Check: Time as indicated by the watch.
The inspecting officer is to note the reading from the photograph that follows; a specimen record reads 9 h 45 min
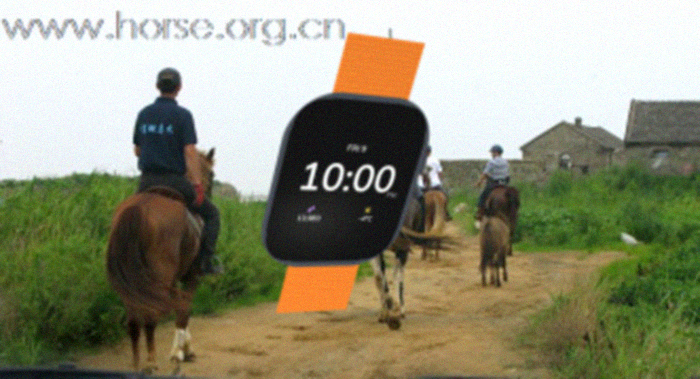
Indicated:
10 h 00 min
